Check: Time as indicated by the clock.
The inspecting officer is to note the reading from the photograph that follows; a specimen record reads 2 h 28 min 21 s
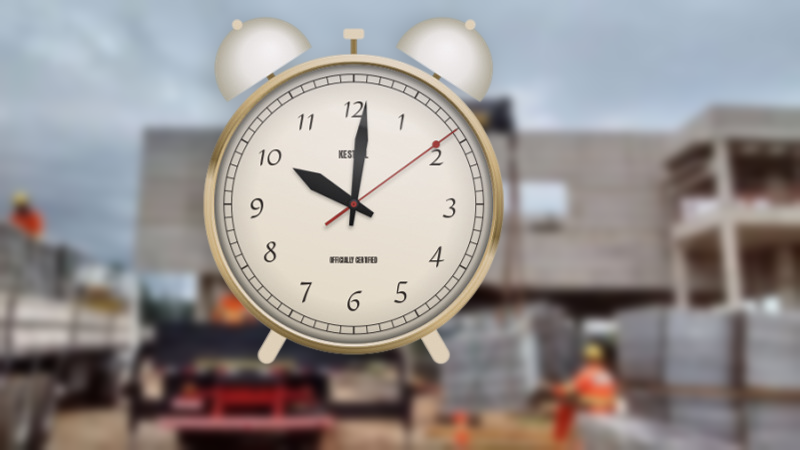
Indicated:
10 h 01 min 09 s
